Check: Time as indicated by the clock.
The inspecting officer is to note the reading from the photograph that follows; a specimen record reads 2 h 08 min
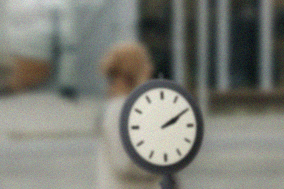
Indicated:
2 h 10 min
